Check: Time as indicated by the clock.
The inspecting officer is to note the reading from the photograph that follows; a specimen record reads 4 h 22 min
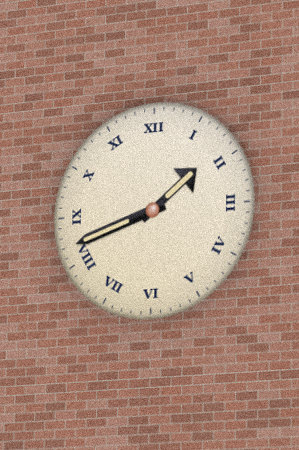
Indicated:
1 h 42 min
